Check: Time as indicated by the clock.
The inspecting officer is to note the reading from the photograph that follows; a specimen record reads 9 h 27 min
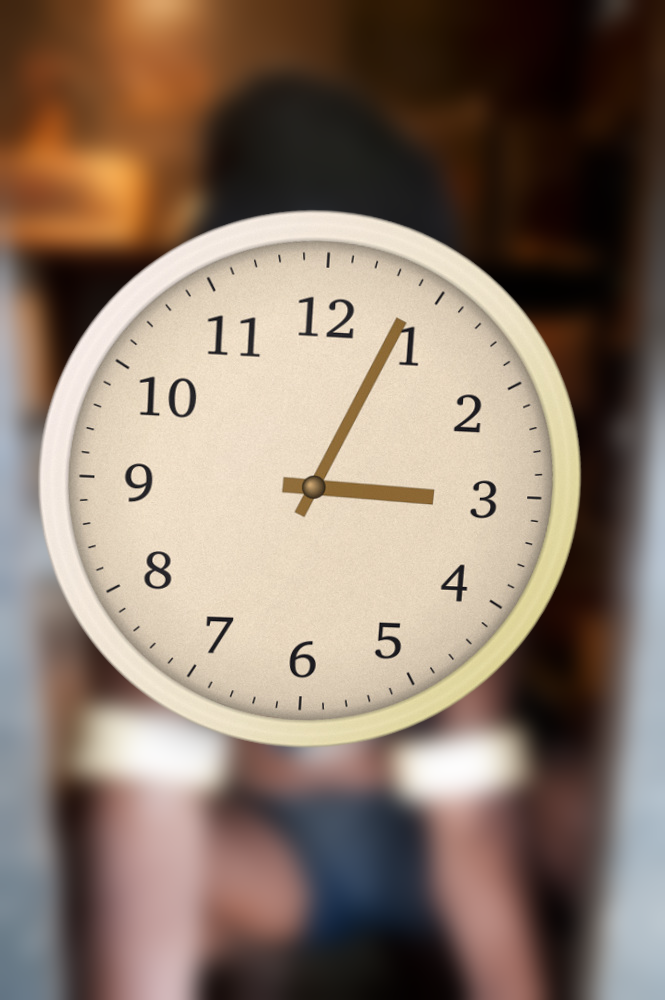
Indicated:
3 h 04 min
